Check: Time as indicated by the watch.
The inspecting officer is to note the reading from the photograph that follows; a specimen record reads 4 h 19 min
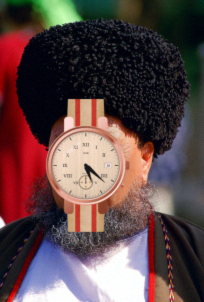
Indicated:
5 h 22 min
